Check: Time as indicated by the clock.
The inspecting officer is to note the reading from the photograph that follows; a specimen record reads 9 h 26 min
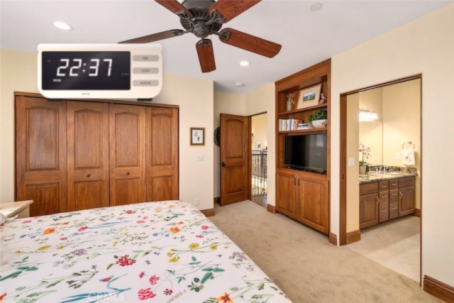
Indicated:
22 h 37 min
